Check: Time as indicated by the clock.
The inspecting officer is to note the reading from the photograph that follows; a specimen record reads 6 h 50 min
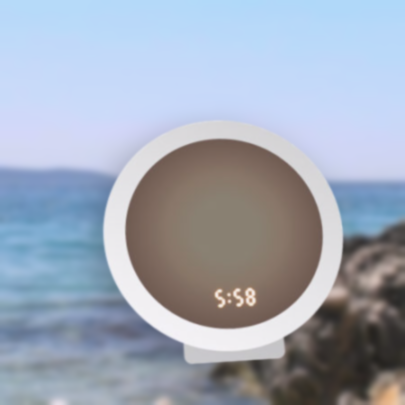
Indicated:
5 h 58 min
